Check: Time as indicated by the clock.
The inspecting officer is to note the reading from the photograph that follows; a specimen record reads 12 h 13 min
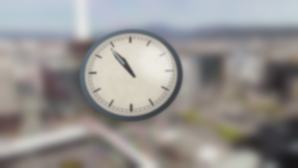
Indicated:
10 h 54 min
